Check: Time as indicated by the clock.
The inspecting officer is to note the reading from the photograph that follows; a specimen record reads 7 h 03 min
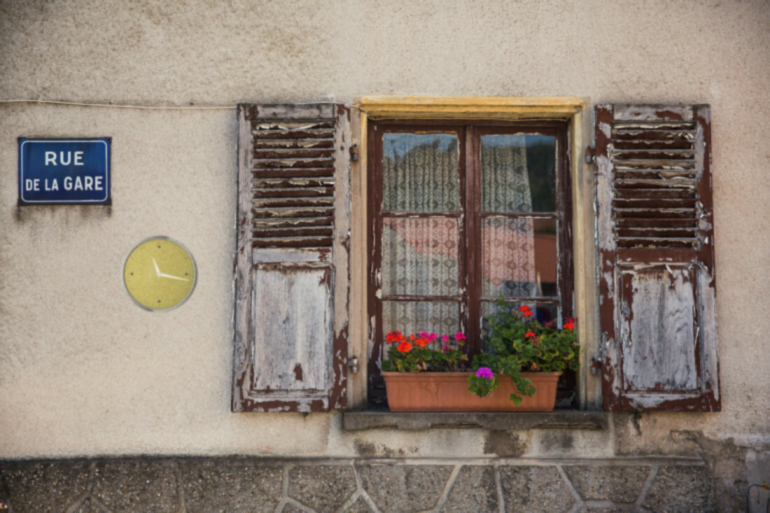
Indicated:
11 h 17 min
